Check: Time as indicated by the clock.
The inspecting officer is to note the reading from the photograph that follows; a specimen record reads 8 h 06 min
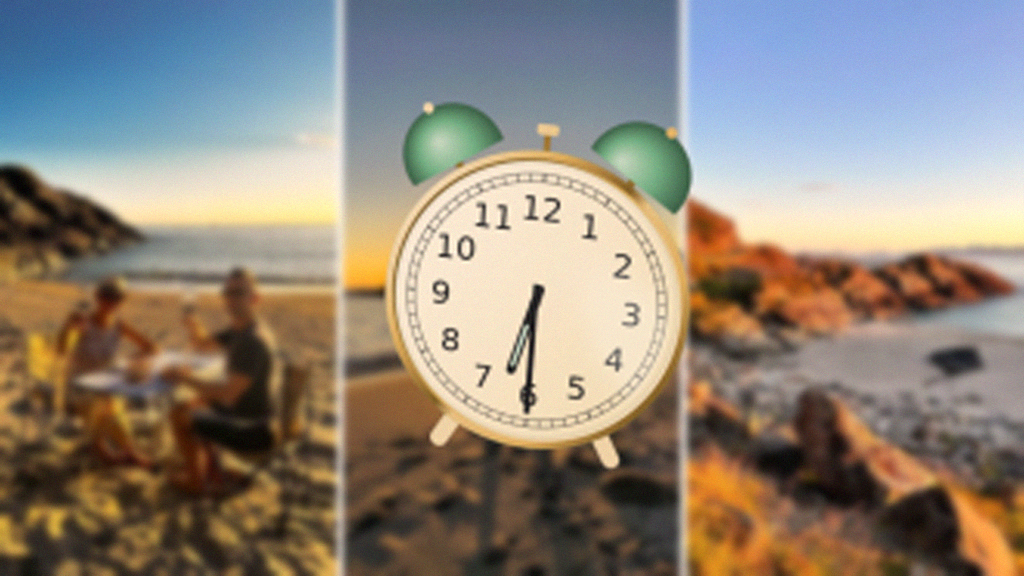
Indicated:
6 h 30 min
